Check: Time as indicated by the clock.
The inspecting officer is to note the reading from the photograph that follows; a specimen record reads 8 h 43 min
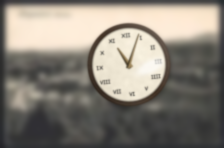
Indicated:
11 h 04 min
